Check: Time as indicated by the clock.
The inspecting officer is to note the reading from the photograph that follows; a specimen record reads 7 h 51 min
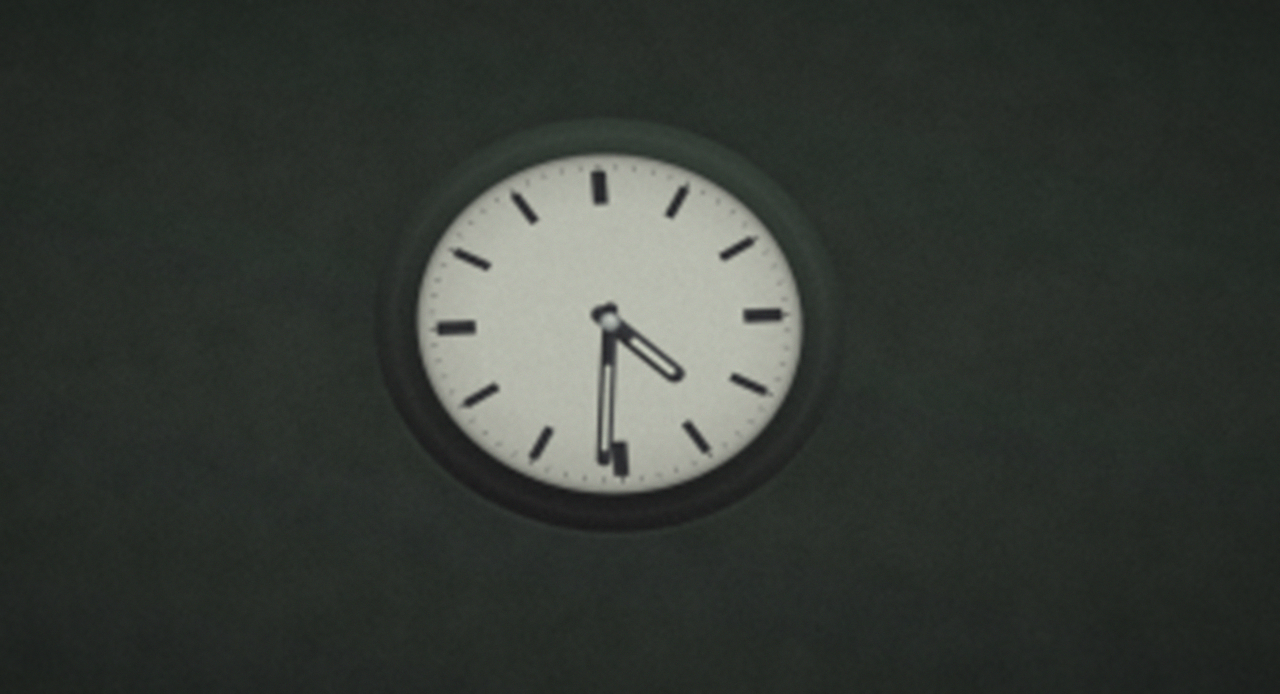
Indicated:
4 h 31 min
